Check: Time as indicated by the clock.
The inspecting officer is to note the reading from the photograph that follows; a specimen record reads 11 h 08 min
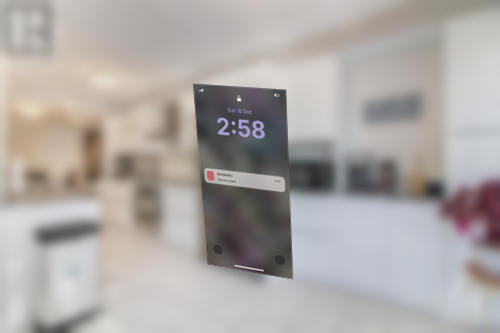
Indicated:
2 h 58 min
